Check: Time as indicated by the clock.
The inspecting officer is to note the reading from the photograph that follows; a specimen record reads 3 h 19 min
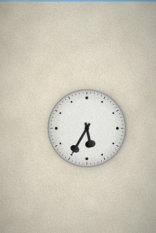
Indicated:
5 h 35 min
